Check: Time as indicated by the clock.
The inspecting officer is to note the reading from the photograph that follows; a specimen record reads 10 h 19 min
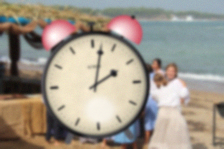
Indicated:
2 h 02 min
